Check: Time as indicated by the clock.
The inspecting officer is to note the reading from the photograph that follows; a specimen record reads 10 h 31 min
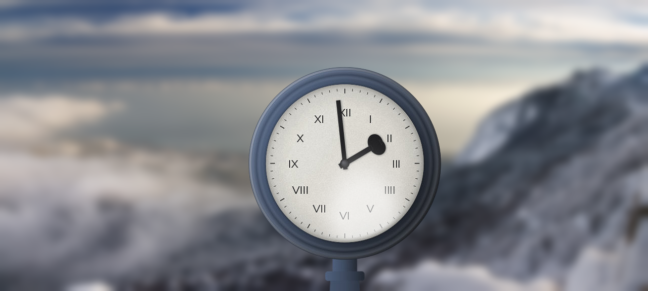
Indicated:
1 h 59 min
